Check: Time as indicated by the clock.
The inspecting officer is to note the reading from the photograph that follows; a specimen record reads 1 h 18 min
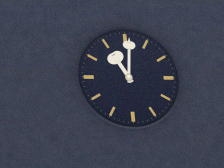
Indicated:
11 h 01 min
